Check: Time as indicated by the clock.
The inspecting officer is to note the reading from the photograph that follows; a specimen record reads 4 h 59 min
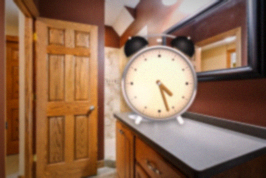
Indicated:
4 h 27 min
